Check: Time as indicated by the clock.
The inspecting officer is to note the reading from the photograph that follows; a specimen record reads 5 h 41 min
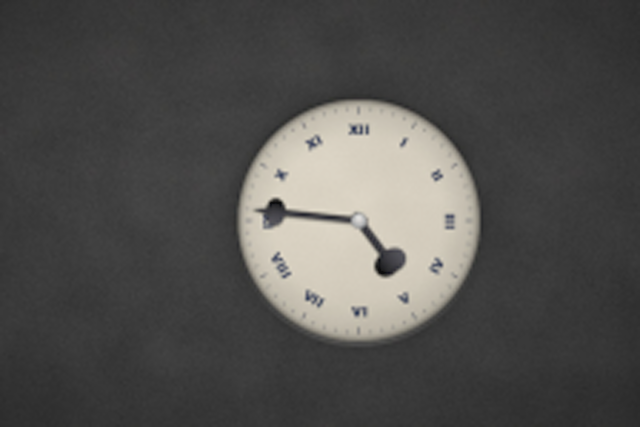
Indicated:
4 h 46 min
